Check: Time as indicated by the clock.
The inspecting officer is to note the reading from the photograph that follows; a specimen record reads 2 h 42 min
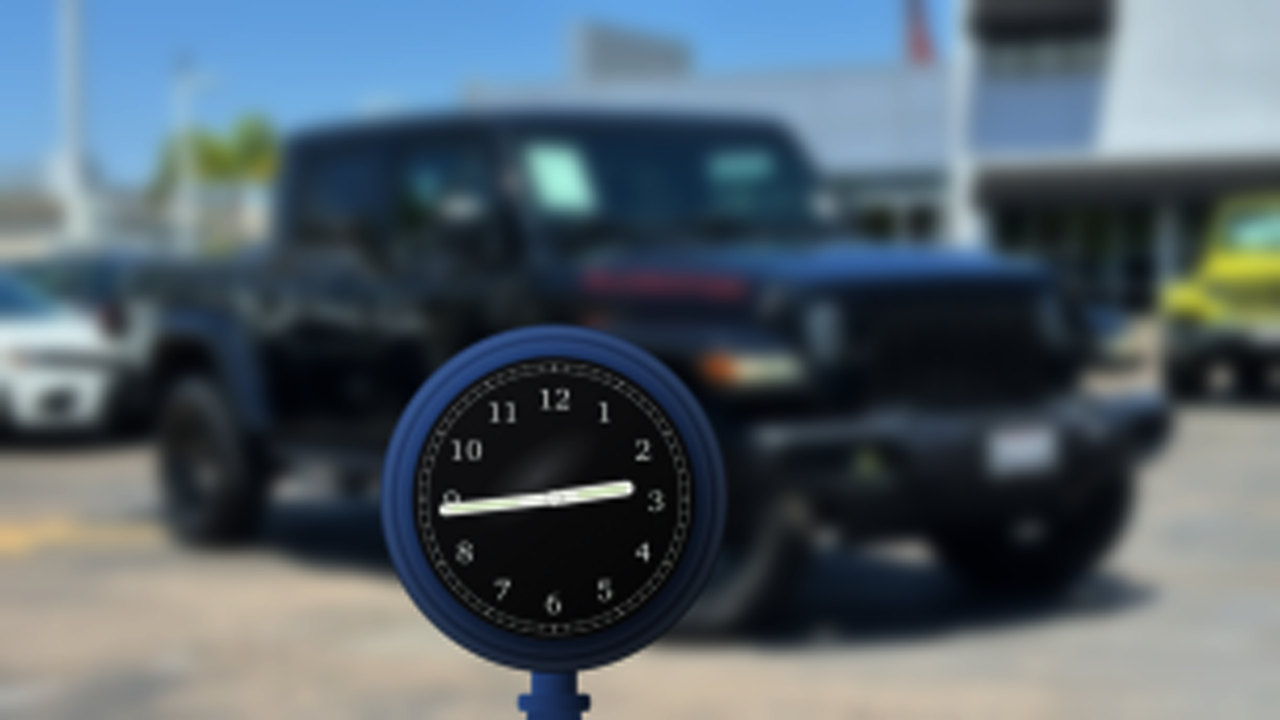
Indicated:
2 h 44 min
